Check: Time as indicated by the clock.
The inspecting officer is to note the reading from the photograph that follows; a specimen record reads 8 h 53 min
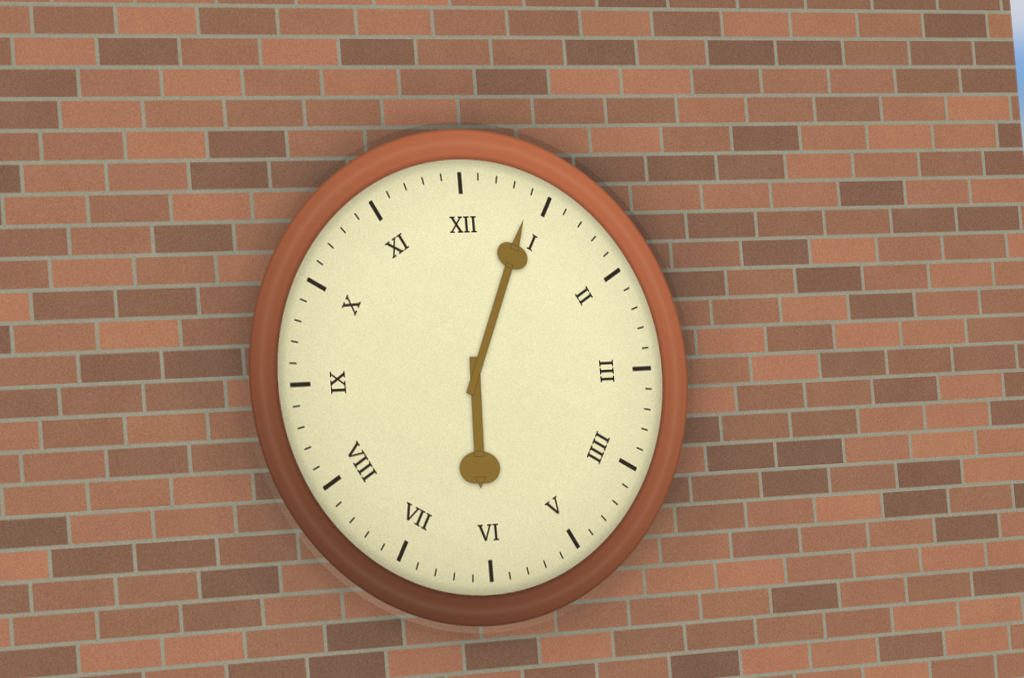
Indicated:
6 h 04 min
